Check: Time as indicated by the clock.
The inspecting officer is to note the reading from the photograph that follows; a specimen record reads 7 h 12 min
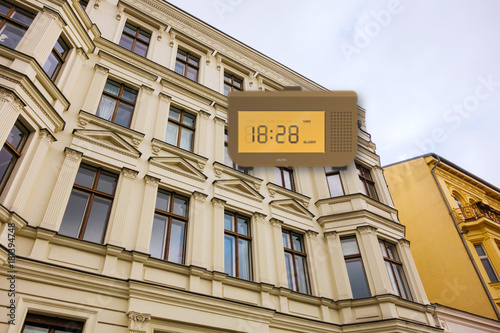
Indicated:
18 h 28 min
